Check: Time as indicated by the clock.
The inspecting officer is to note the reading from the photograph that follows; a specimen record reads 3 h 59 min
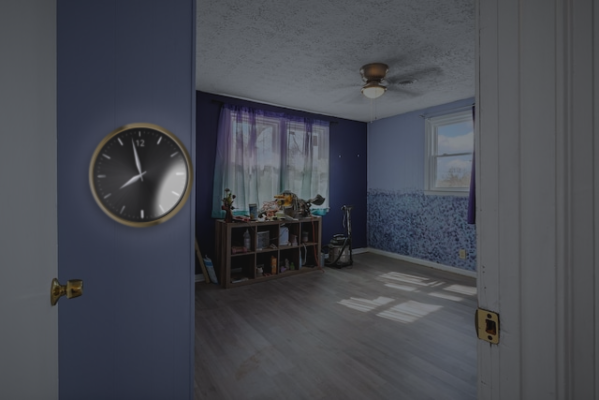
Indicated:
7 h 58 min
